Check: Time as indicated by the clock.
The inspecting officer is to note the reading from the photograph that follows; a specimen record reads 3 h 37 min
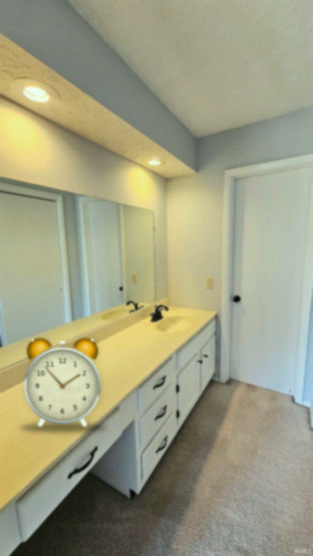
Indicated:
1 h 53 min
